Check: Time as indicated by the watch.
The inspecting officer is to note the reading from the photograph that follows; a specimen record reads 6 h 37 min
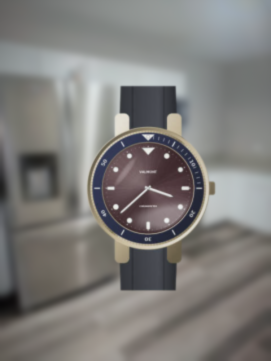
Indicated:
3 h 38 min
